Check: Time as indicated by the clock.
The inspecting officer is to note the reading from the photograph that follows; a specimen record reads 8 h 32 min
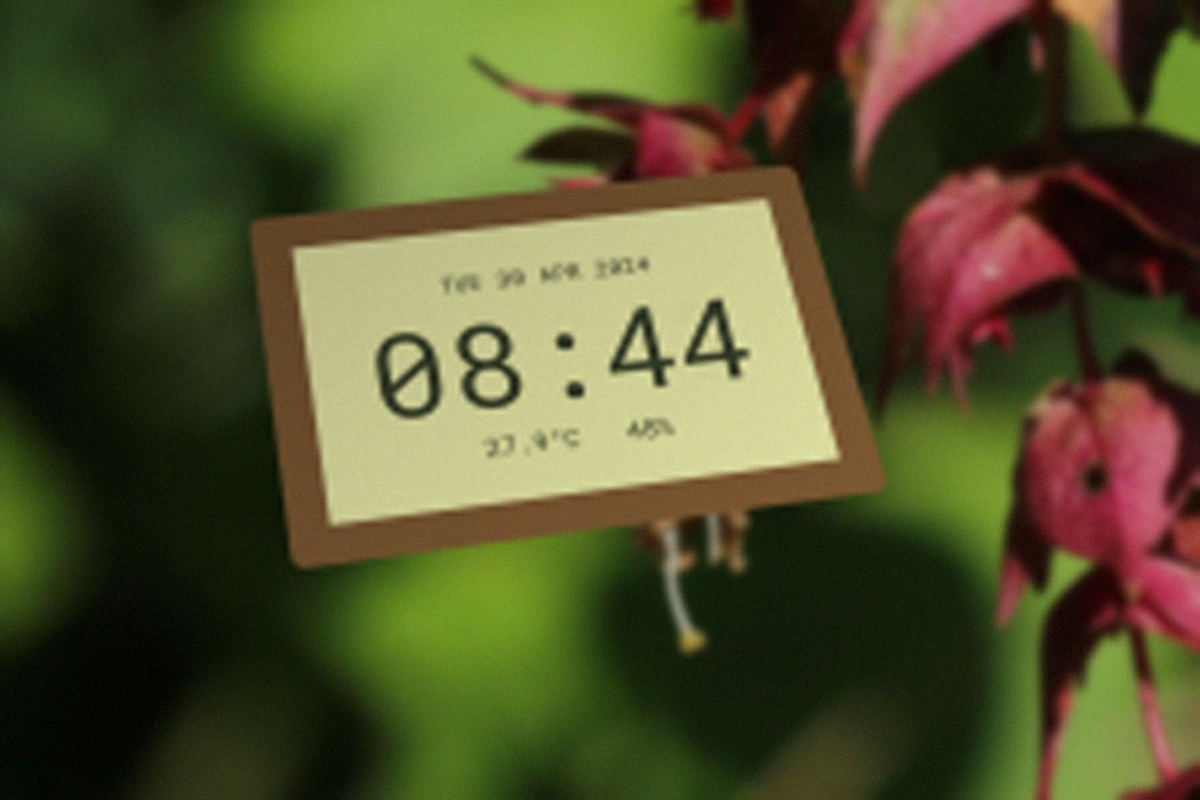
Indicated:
8 h 44 min
